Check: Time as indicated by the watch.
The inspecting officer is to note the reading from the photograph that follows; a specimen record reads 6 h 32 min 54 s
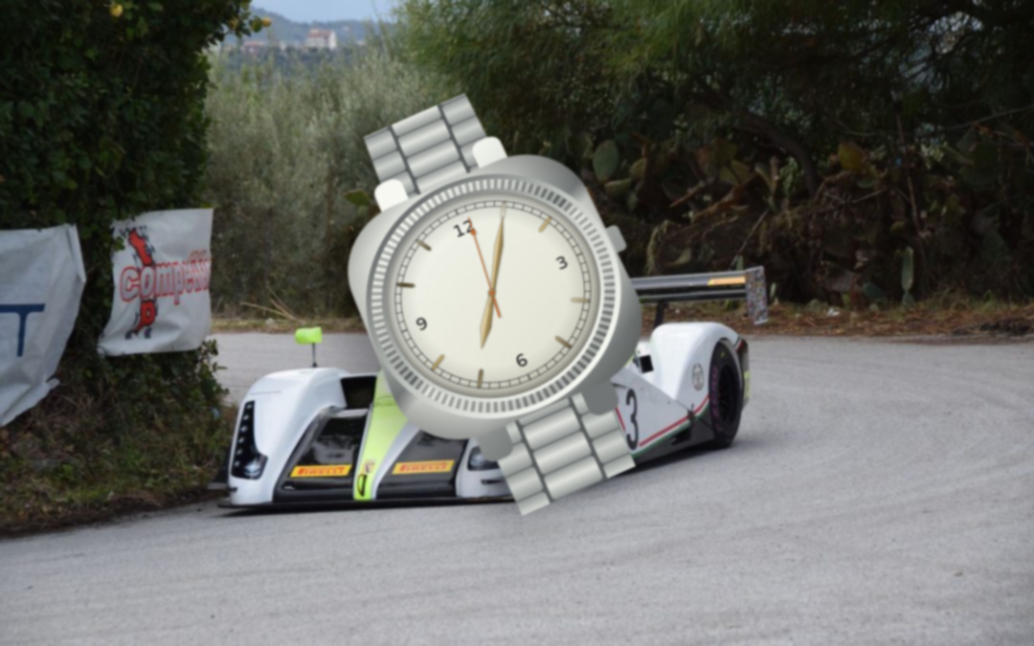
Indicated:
7 h 05 min 01 s
